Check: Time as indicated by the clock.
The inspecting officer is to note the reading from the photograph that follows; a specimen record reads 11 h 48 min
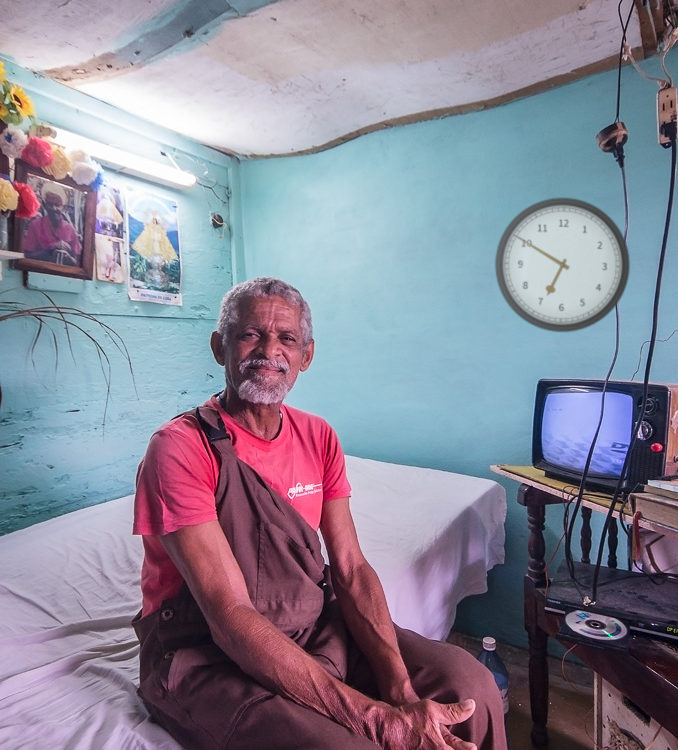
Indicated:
6 h 50 min
